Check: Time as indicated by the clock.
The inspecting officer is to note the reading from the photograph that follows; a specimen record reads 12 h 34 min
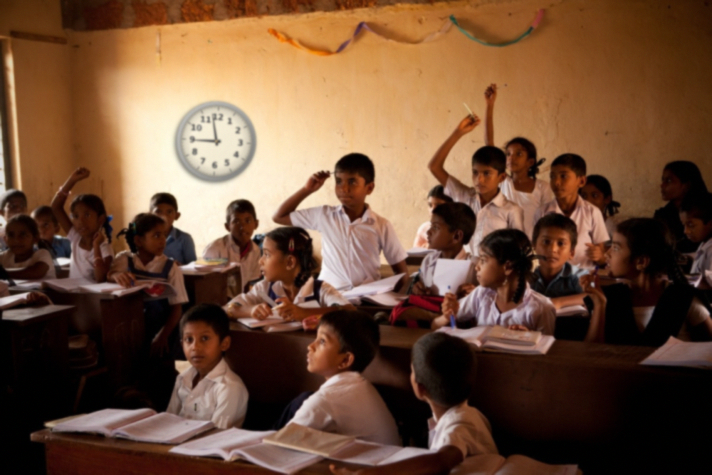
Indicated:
8 h 58 min
